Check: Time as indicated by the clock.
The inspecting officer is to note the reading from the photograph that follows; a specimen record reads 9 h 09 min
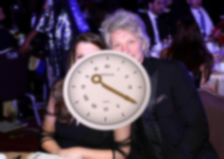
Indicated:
10 h 20 min
